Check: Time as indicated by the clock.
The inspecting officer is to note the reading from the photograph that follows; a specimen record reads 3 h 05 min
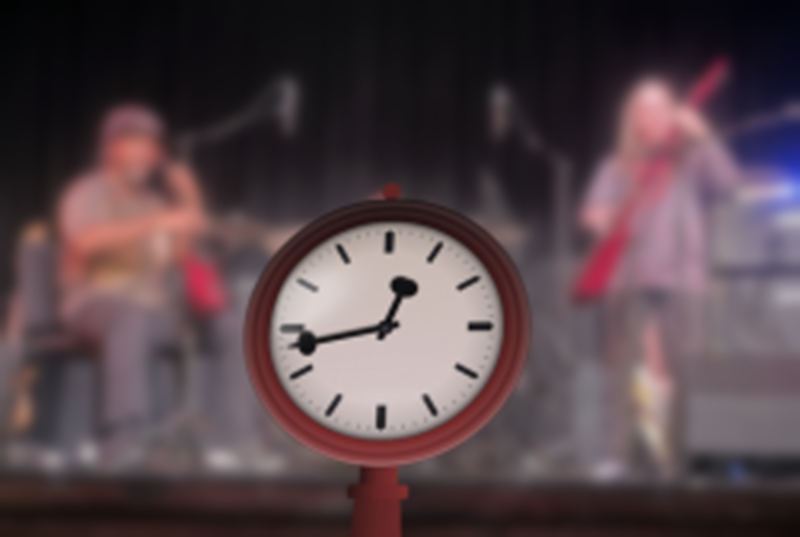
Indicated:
12 h 43 min
